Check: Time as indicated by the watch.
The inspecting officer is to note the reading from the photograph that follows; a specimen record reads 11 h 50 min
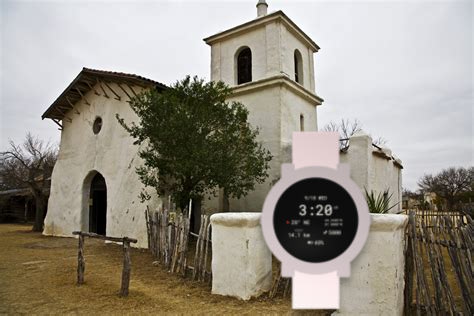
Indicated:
3 h 20 min
